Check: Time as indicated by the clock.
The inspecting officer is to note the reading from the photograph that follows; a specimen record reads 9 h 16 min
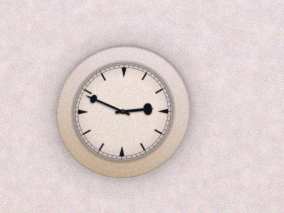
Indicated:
2 h 49 min
